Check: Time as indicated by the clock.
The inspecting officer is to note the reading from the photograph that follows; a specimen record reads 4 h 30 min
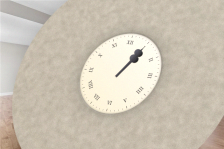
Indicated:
1 h 05 min
